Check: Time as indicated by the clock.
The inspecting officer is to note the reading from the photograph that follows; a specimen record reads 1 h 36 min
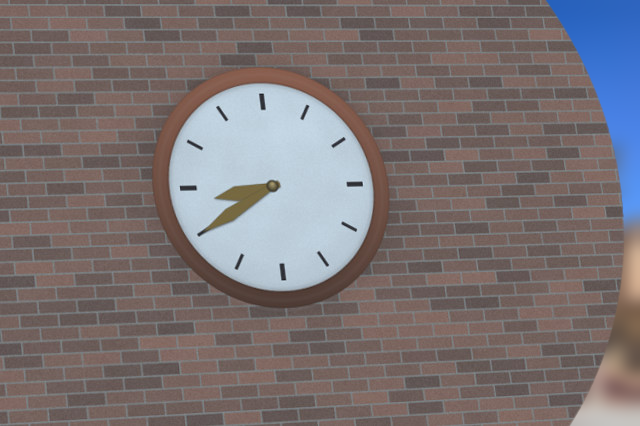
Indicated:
8 h 40 min
